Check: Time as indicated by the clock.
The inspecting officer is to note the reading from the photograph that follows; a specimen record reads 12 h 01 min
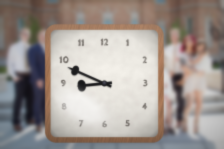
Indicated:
8 h 49 min
